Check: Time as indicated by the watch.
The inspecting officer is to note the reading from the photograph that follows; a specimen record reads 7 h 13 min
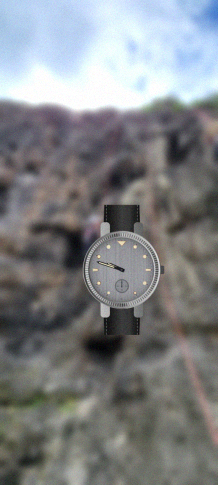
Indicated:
9 h 48 min
